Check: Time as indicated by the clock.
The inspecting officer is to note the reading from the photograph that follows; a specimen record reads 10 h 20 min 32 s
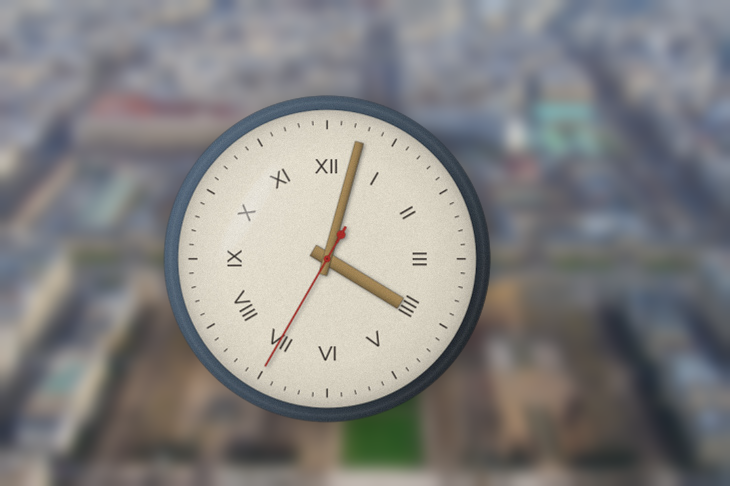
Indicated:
4 h 02 min 35 s
